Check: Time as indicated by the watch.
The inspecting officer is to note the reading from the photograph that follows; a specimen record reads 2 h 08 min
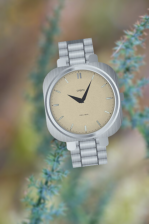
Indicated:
10 h 05 min
